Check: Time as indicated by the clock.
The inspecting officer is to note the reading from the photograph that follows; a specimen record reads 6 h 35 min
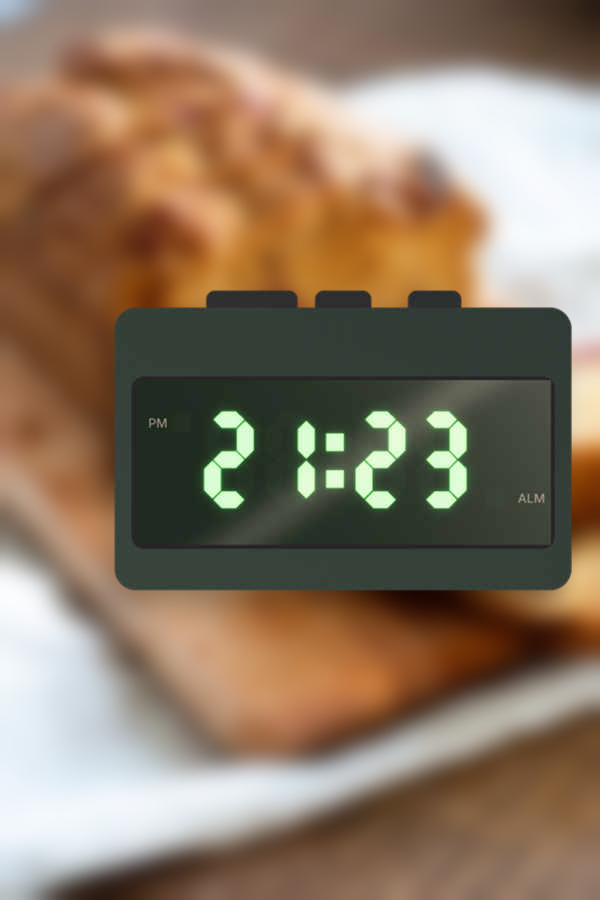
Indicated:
21 h 23 min
